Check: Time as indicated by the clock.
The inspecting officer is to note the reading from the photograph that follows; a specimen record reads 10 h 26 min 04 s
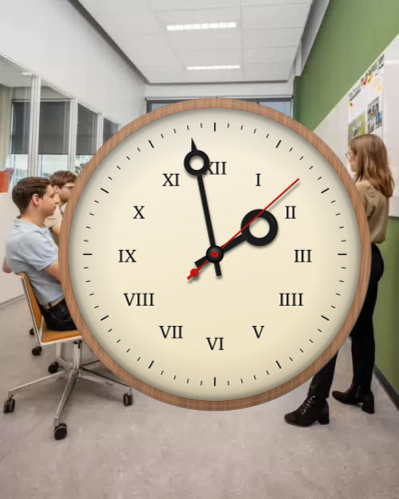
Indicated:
1 h 58 min 08 s
